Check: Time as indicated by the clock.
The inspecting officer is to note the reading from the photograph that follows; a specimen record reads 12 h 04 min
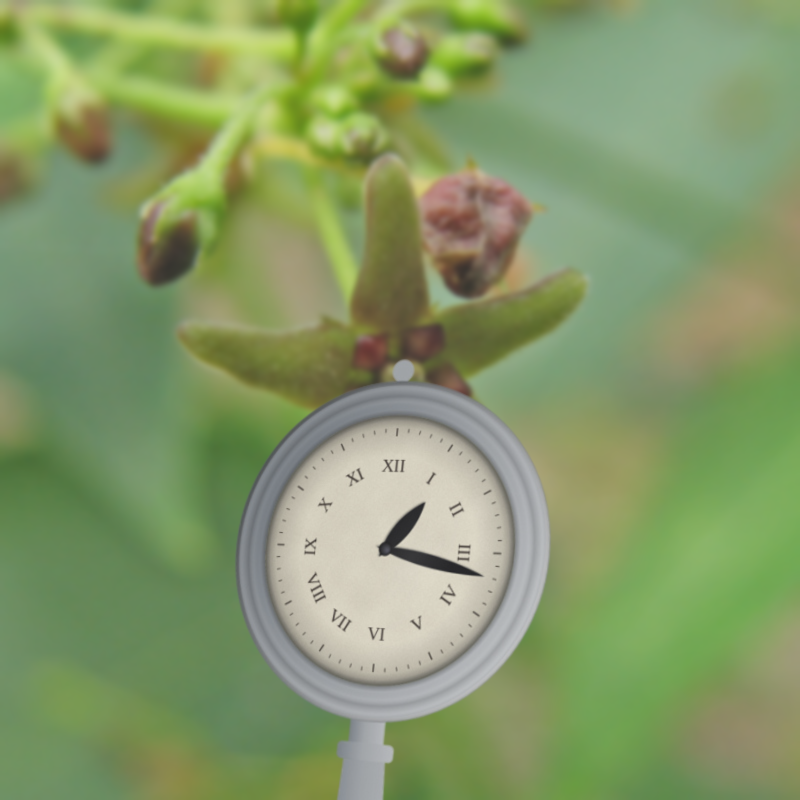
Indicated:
1 h 17 min
